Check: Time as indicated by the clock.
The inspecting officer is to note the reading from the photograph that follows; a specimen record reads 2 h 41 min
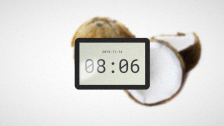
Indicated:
8 h 06 min
